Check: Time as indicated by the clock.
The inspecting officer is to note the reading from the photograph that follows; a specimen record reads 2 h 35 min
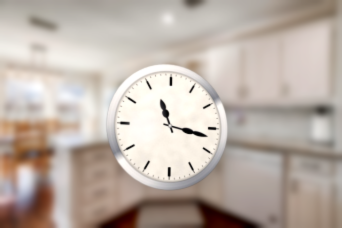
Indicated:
11 h 17 min
